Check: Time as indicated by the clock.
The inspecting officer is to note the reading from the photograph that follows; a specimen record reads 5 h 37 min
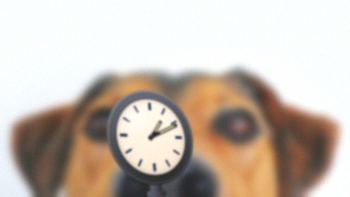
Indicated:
1 h 11 min
